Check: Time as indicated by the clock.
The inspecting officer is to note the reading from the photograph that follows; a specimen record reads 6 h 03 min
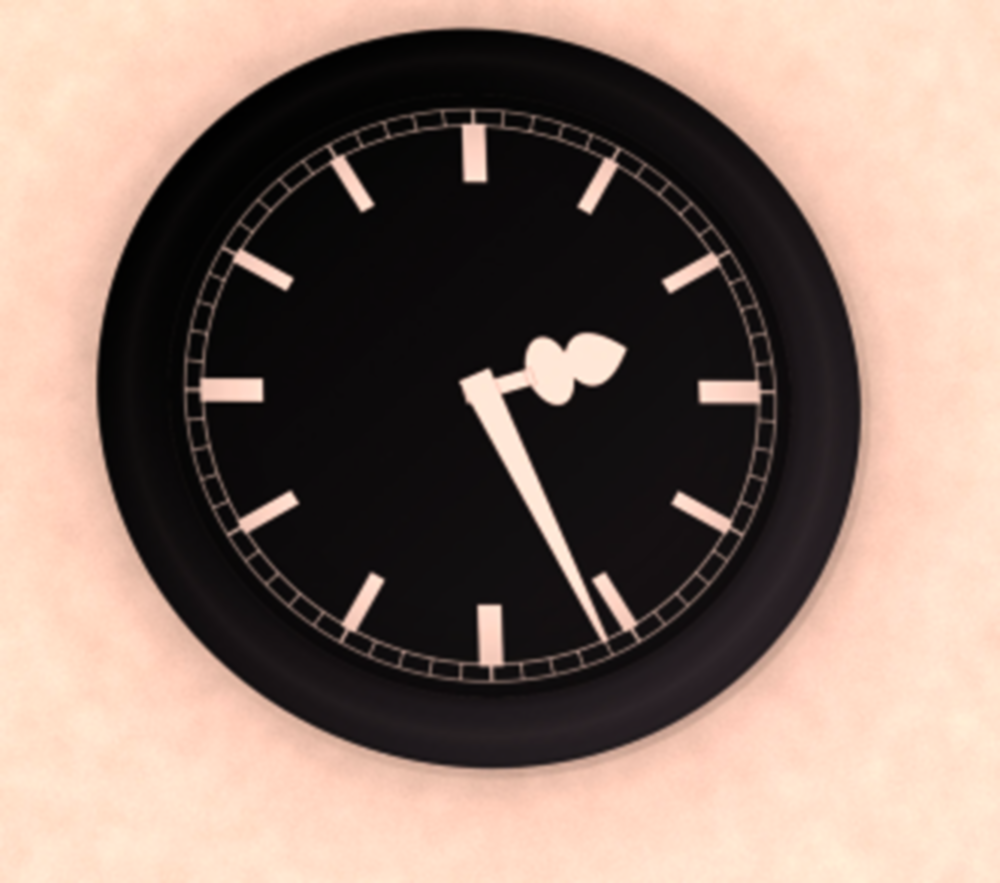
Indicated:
2 h 26 min
